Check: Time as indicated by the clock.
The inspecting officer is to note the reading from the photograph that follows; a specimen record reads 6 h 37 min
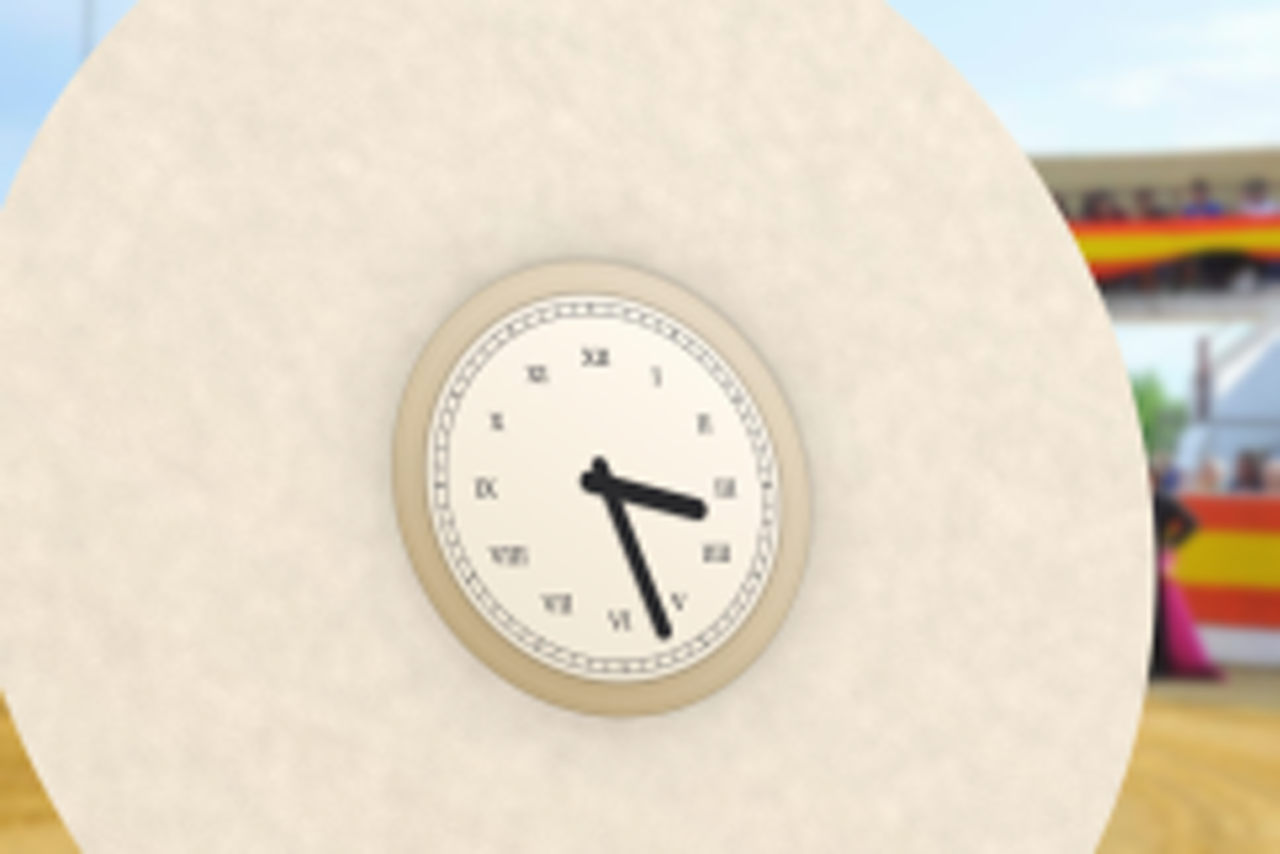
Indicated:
3 h 27 min
